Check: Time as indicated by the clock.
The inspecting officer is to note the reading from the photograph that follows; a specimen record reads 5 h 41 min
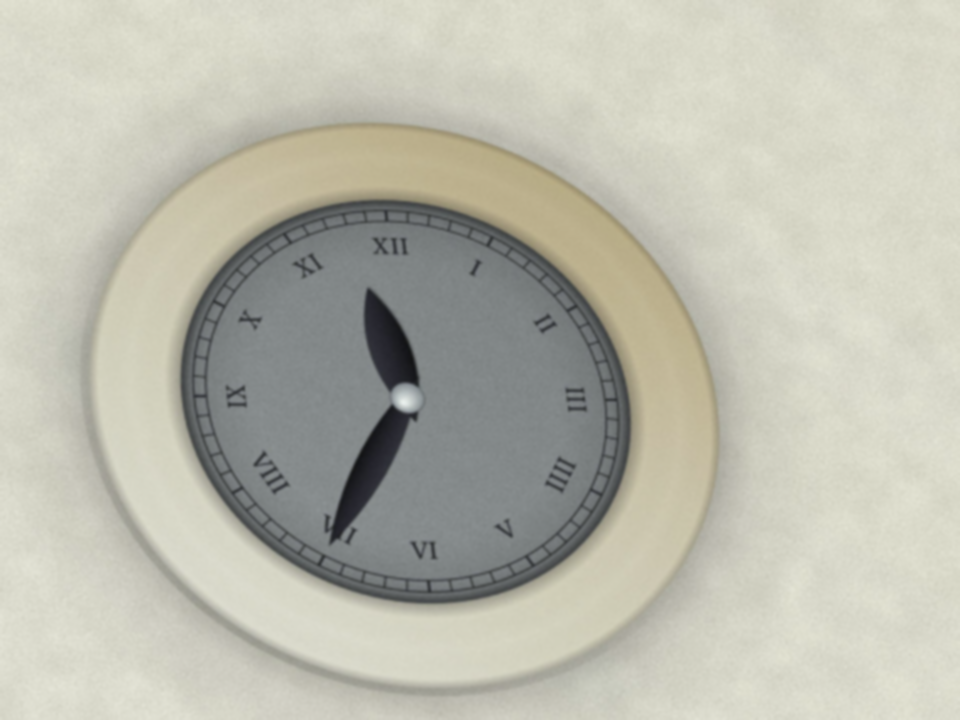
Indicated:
11 h 35 min
